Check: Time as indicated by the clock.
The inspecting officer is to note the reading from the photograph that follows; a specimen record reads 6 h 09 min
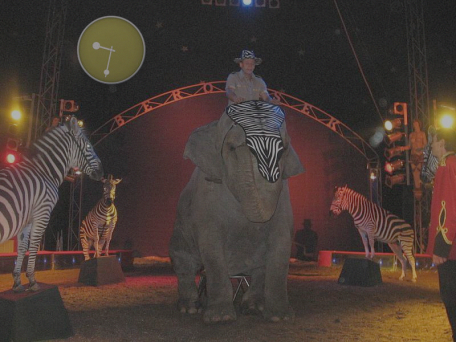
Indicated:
9 h 32 min
